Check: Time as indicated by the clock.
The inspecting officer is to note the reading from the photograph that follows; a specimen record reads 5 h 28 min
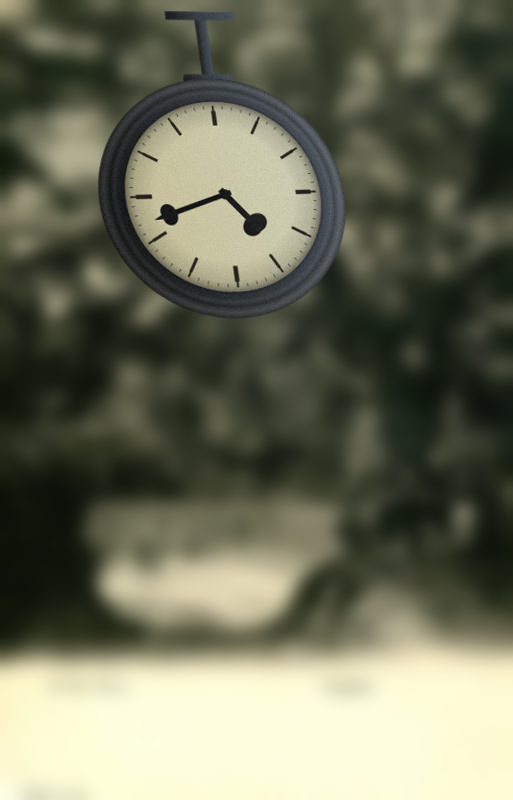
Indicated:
4 h 42 min
